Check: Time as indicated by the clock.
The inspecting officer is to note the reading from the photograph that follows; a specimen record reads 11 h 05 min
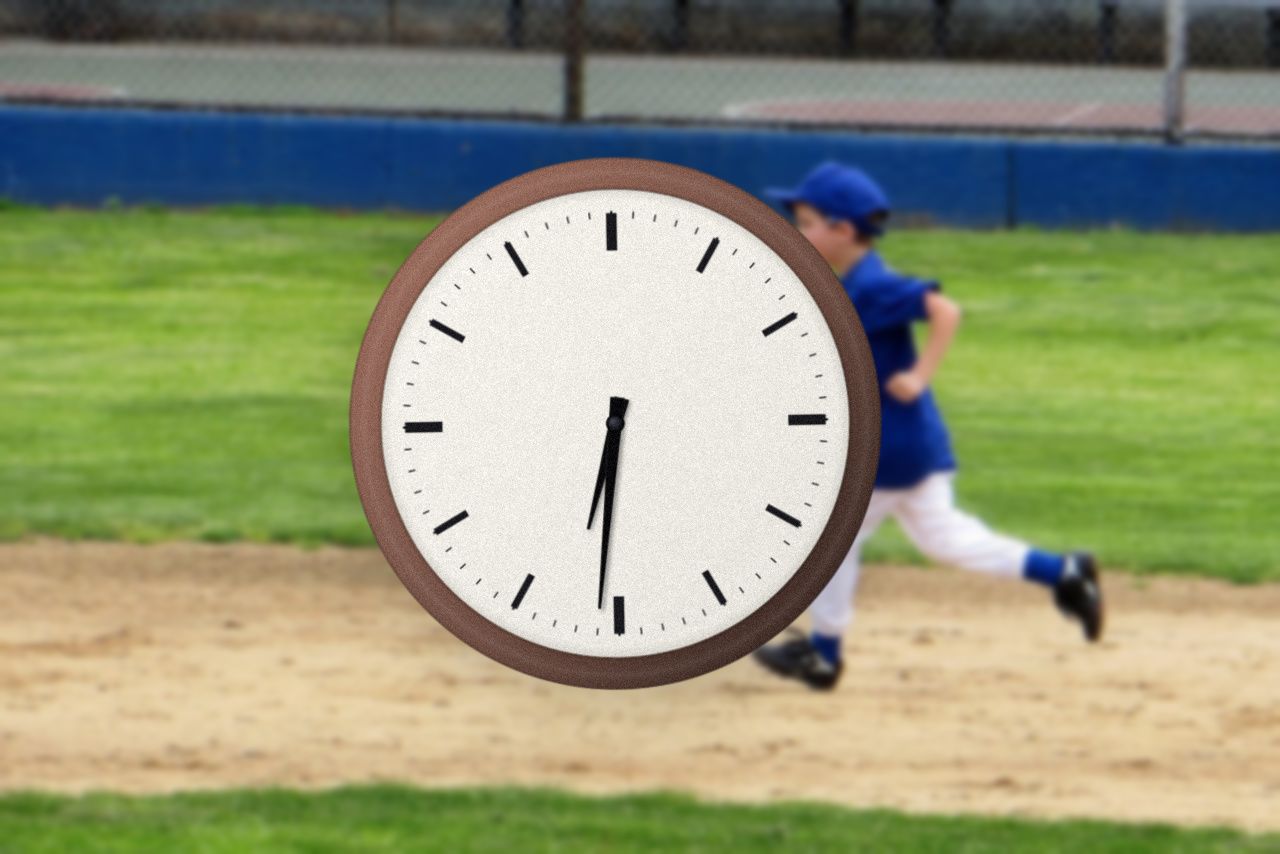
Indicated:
6 h 31 min
